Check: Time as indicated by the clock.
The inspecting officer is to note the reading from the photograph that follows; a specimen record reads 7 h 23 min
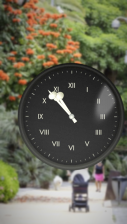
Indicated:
10 h 53 min
